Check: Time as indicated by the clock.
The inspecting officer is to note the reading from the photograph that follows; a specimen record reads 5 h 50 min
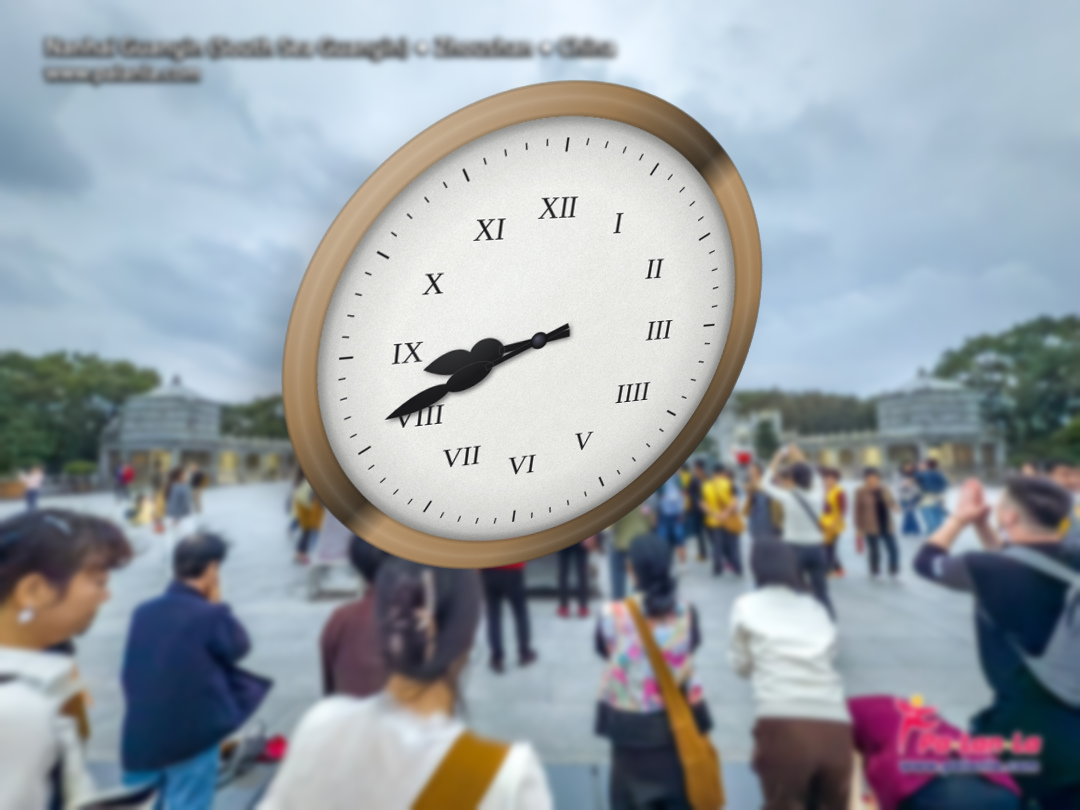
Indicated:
8 h 41 min
